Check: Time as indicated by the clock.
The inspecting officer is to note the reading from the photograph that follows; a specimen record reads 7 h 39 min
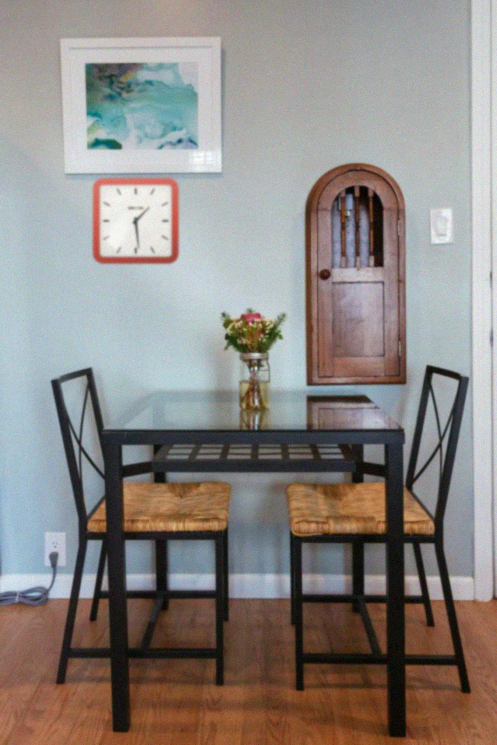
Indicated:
1 h 29 min
